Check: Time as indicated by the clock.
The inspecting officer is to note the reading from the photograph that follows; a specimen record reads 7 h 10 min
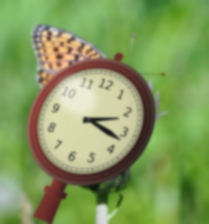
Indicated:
2 h 17 min
